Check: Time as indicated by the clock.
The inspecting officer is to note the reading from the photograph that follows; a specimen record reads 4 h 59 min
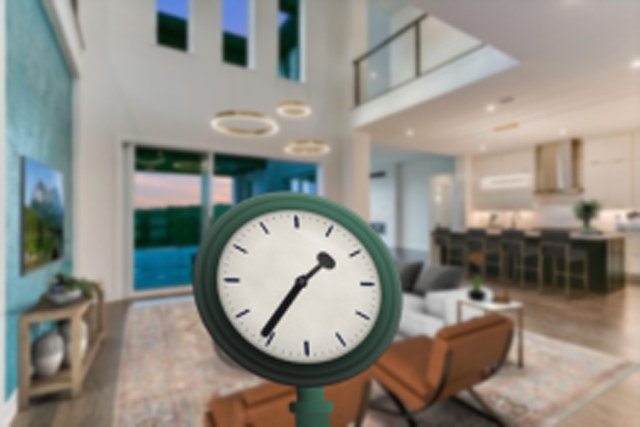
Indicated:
1 h 36 min
